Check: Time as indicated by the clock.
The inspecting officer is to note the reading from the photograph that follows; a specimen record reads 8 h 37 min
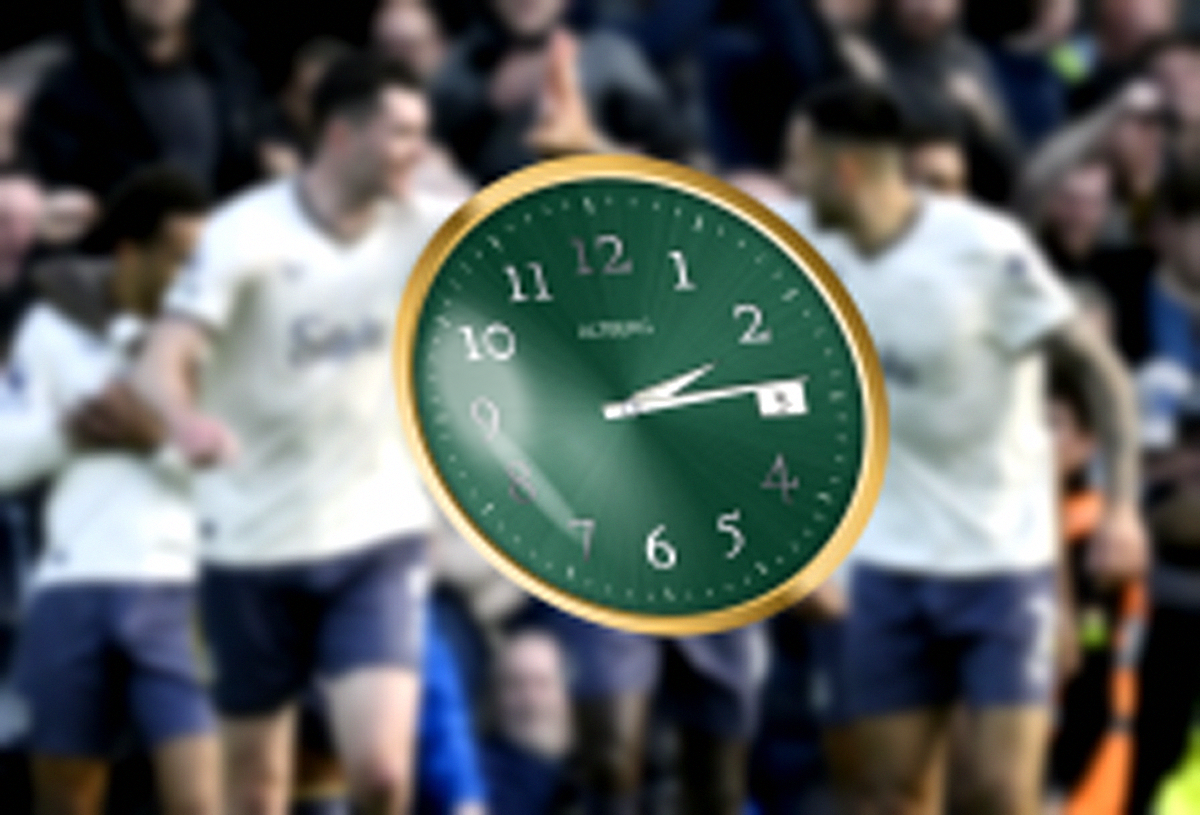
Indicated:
2 h 14 min
